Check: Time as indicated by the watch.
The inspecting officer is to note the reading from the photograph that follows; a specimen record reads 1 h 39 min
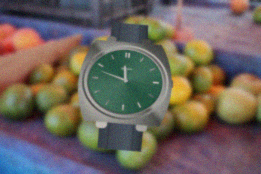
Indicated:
11 h 48 min
